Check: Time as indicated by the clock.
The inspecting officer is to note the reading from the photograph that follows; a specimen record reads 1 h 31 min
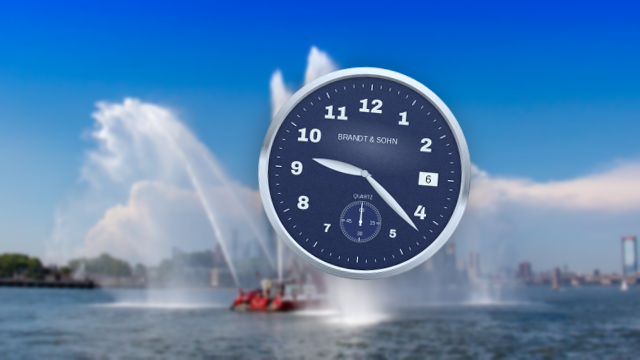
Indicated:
9 h 22 min
